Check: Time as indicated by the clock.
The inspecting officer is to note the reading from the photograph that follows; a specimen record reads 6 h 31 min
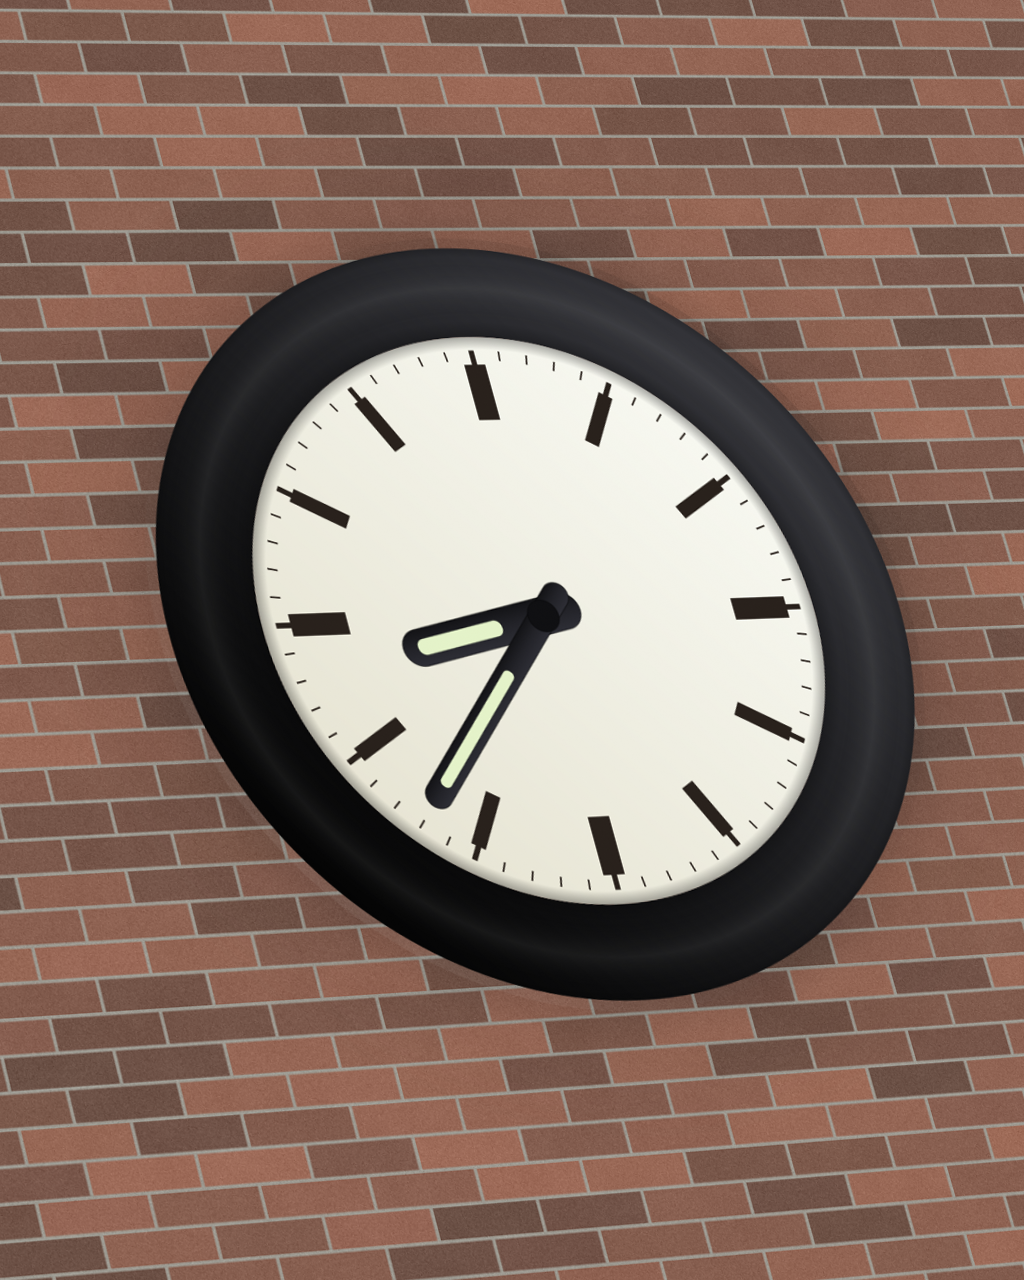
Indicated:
8 h 37 min
